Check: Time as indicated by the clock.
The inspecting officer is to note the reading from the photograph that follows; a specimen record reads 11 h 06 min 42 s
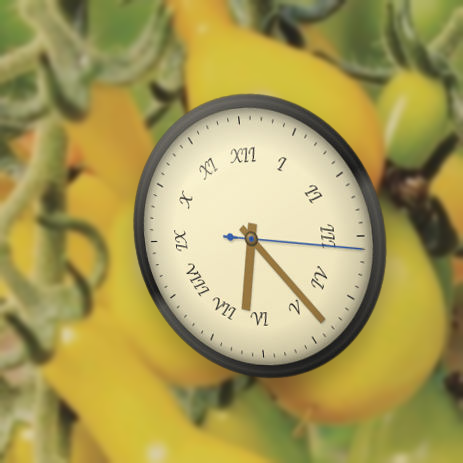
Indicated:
6 h 23 min 16 s
